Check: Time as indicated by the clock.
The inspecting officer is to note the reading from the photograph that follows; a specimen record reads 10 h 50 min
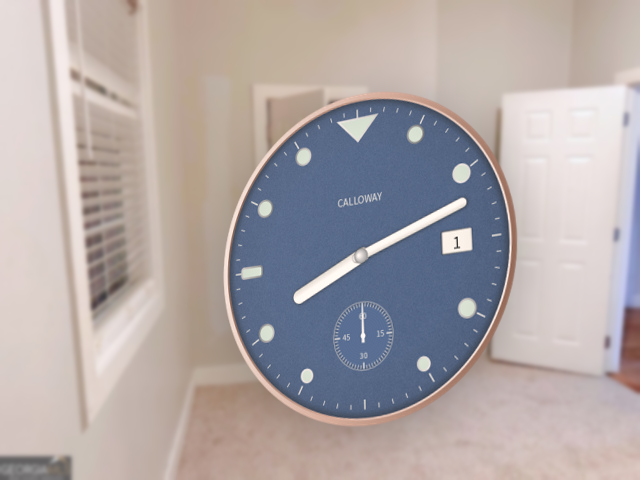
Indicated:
8 h 12 min
